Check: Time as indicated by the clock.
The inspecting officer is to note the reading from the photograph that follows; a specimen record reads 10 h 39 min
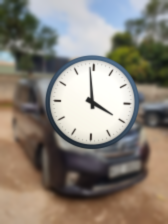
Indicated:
3 h 59 min
